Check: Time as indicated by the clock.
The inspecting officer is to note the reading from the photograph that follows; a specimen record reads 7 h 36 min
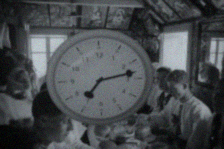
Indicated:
7 h 13 min
